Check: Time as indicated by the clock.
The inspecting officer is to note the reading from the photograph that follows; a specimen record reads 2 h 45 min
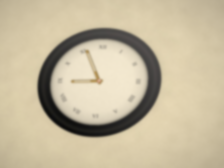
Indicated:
8 h 56 min
